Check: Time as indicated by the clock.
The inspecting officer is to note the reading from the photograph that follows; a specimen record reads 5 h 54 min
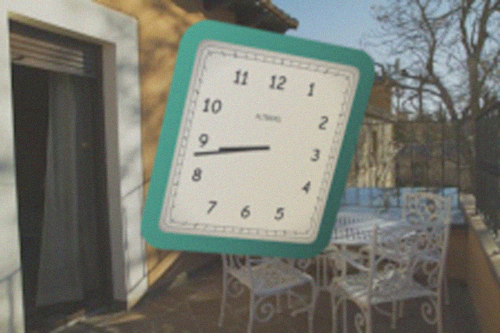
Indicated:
8 h 43 min
